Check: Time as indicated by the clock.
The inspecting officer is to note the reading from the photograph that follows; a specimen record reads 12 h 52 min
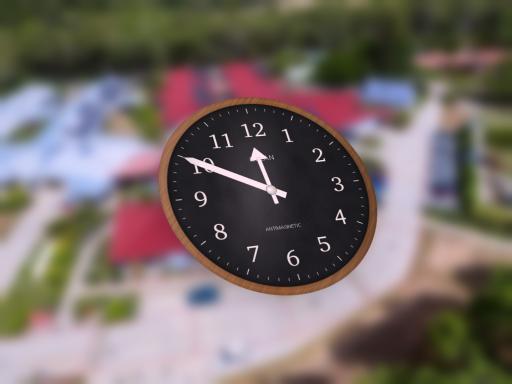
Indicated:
11 h 50 min
